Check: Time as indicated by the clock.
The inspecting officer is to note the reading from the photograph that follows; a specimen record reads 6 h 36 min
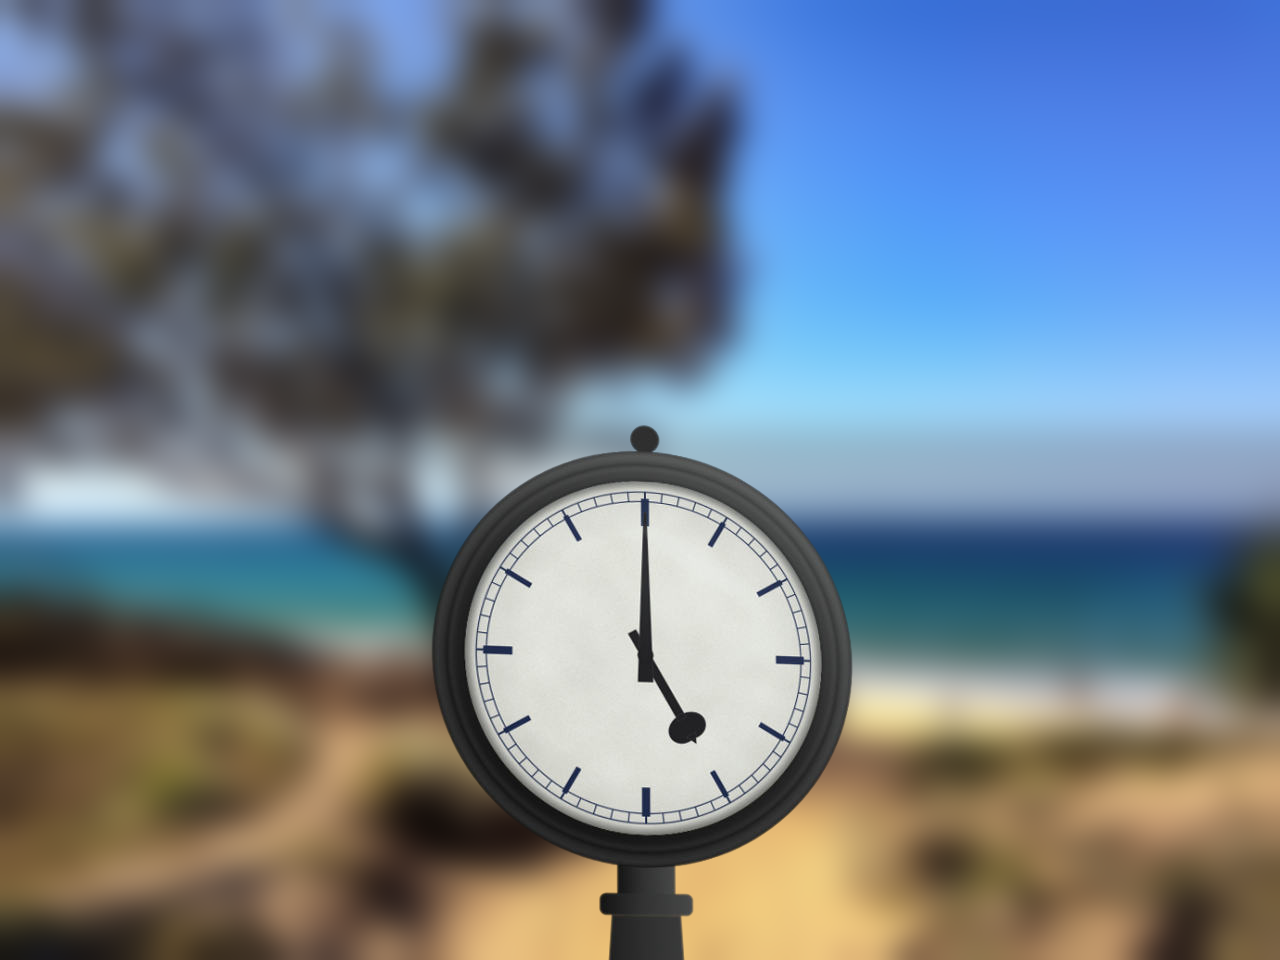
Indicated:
5 h 00 min
